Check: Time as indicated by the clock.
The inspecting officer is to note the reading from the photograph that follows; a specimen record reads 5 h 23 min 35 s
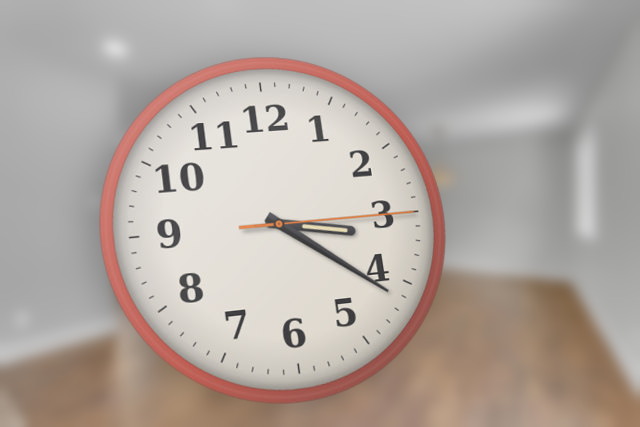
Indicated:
3 h 21 min 15 s
